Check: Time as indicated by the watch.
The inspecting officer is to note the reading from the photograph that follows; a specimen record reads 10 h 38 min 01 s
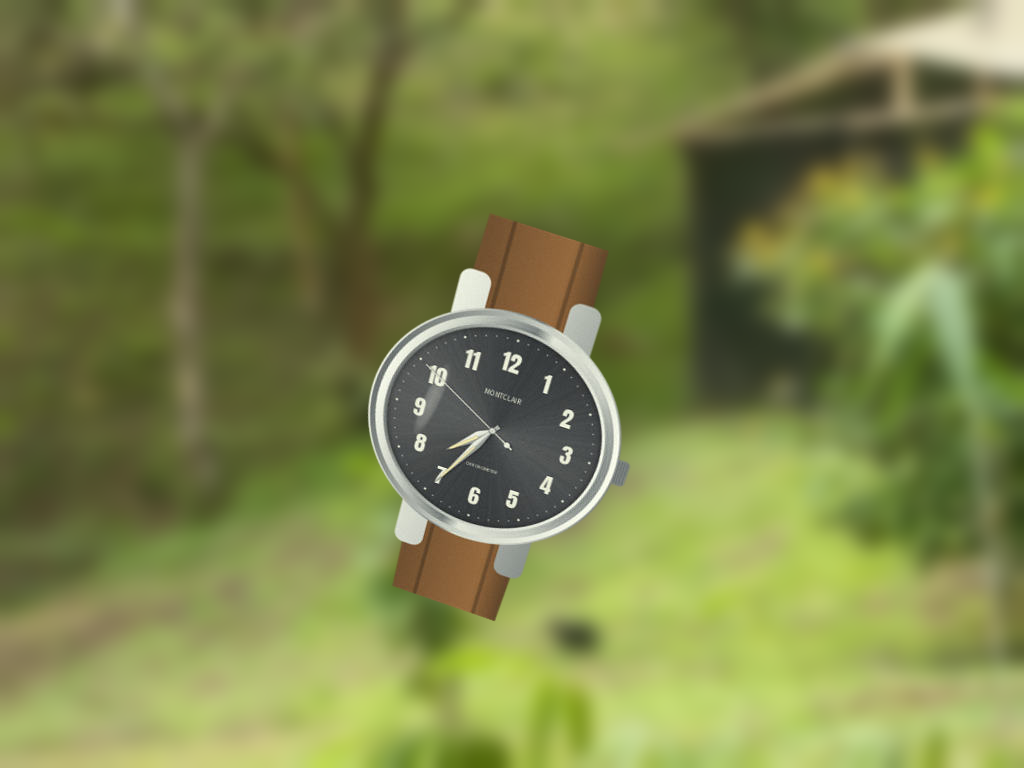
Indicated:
7 h 34 min 50 s
